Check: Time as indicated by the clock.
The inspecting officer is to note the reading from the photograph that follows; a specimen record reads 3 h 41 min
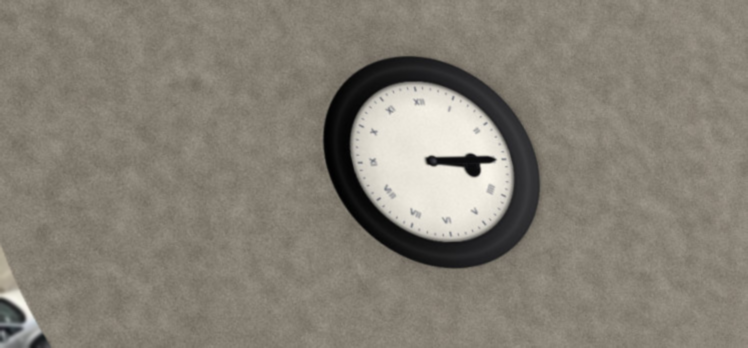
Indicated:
3 h 15 min
